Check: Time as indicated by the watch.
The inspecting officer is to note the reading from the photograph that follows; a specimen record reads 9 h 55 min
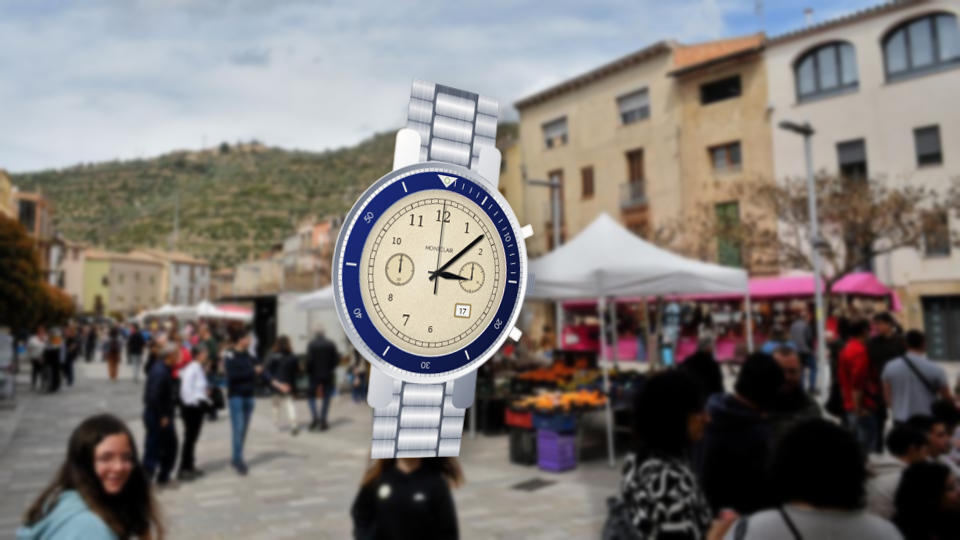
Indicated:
3 h 08 min
